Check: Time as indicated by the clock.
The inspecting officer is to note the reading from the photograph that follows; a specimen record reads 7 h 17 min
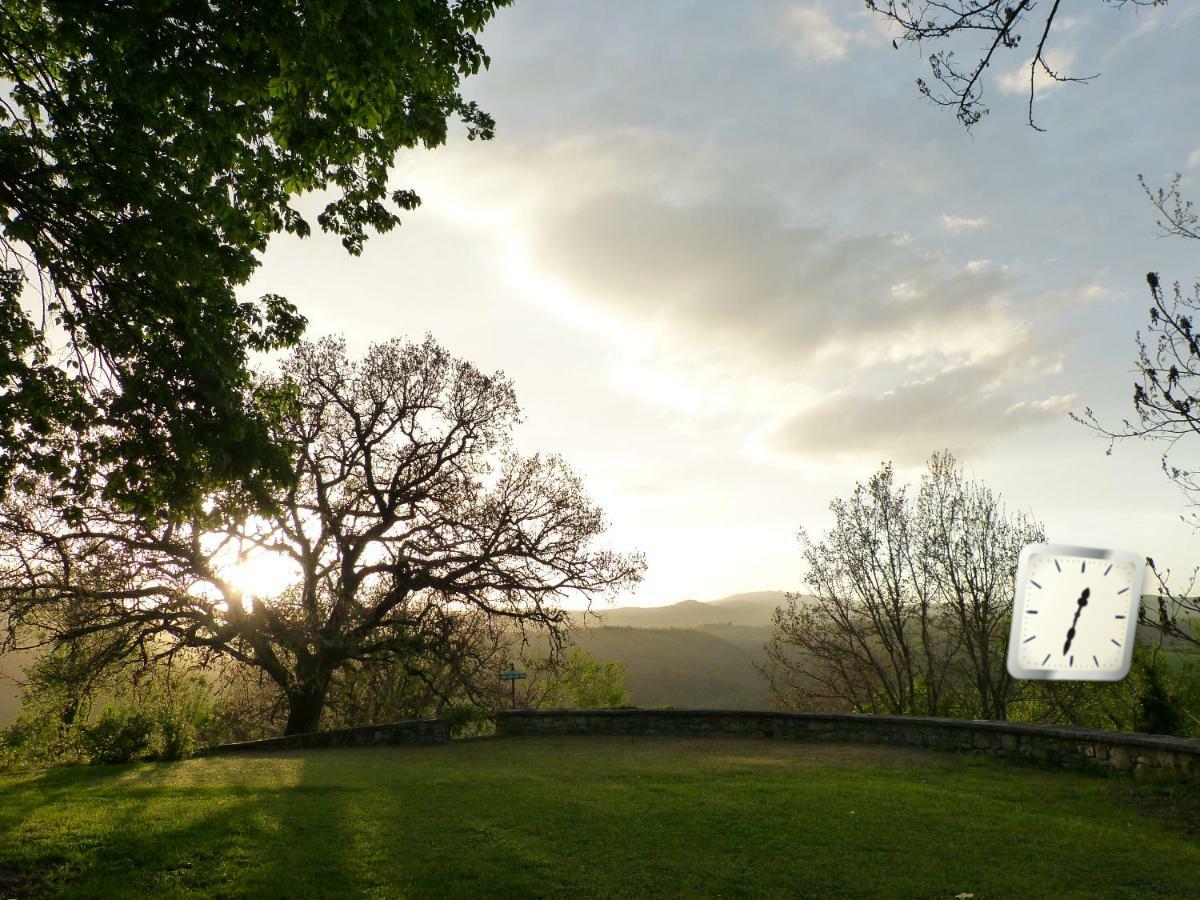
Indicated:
12 h 32 min
